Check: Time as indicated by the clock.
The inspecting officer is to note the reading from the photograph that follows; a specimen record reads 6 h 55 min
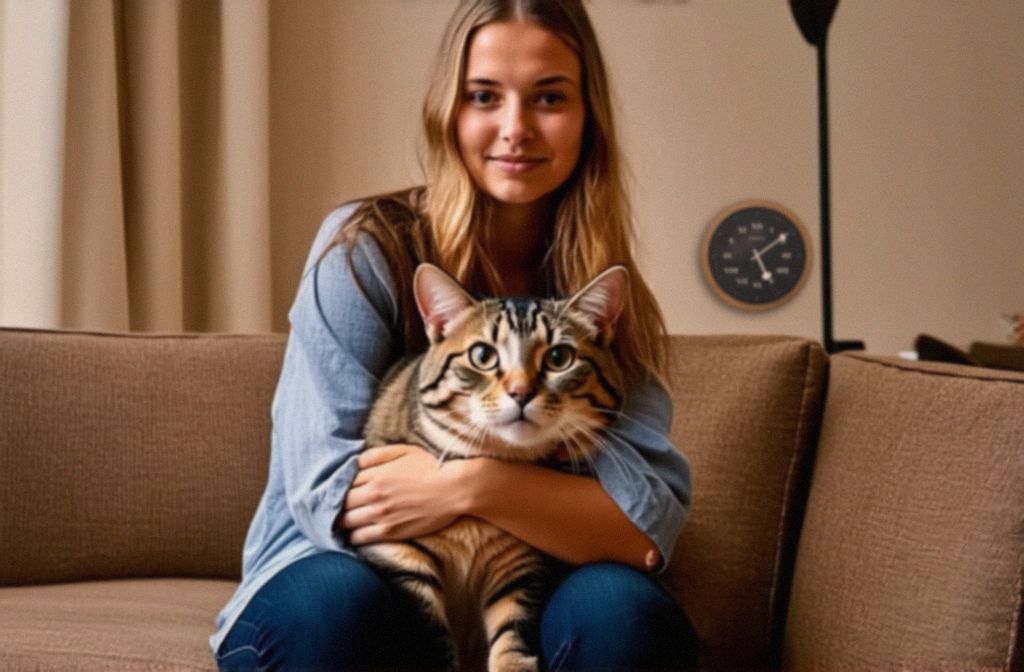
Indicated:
5 h 09 min
